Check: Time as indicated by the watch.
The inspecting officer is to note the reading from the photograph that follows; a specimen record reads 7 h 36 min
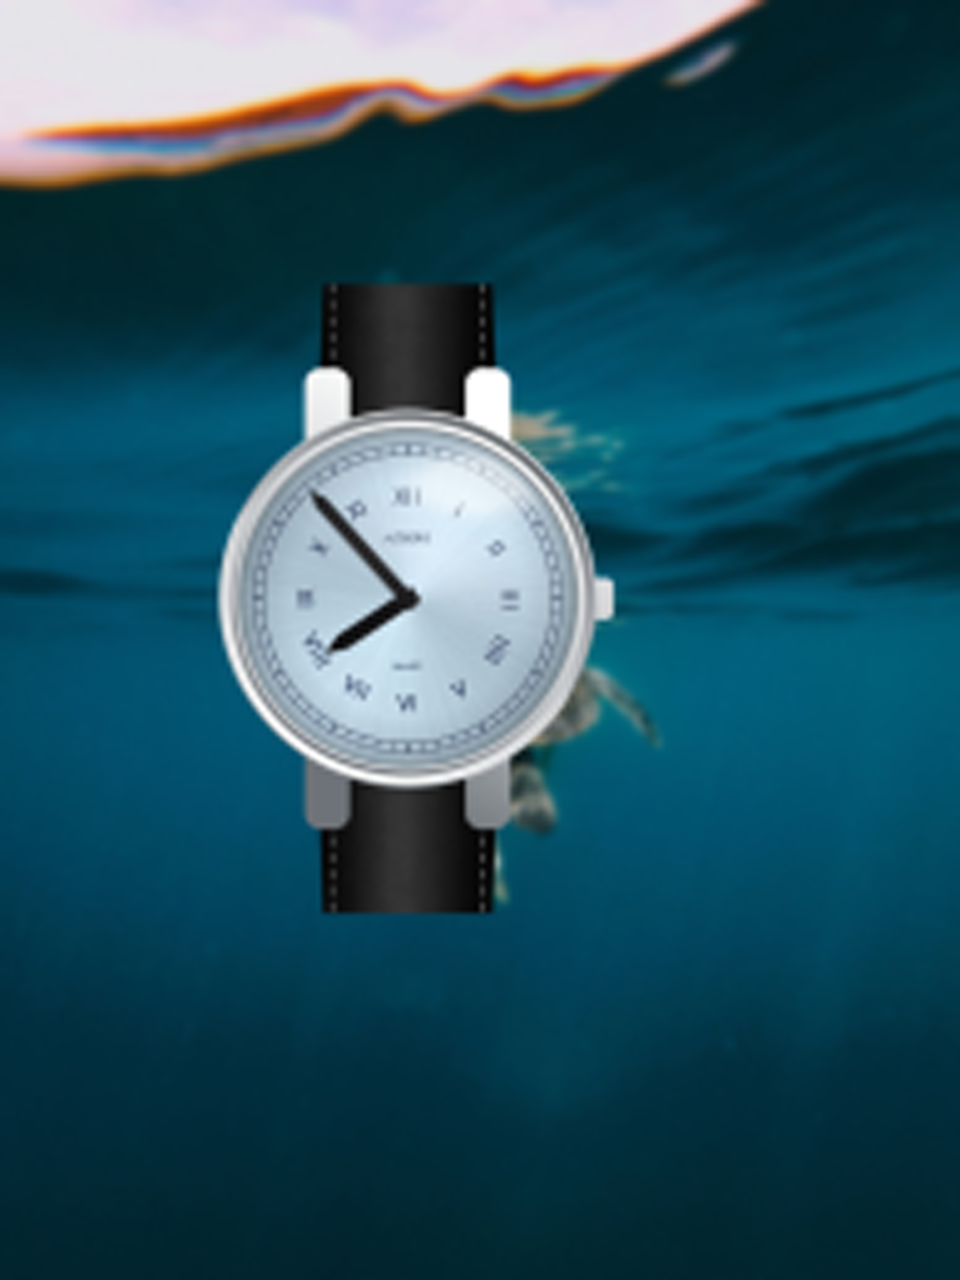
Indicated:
7 h 53 min
